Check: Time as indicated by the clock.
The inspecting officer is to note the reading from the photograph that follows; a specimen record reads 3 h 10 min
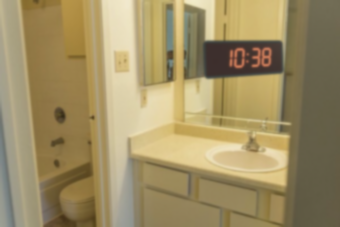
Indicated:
10 h 38 min
